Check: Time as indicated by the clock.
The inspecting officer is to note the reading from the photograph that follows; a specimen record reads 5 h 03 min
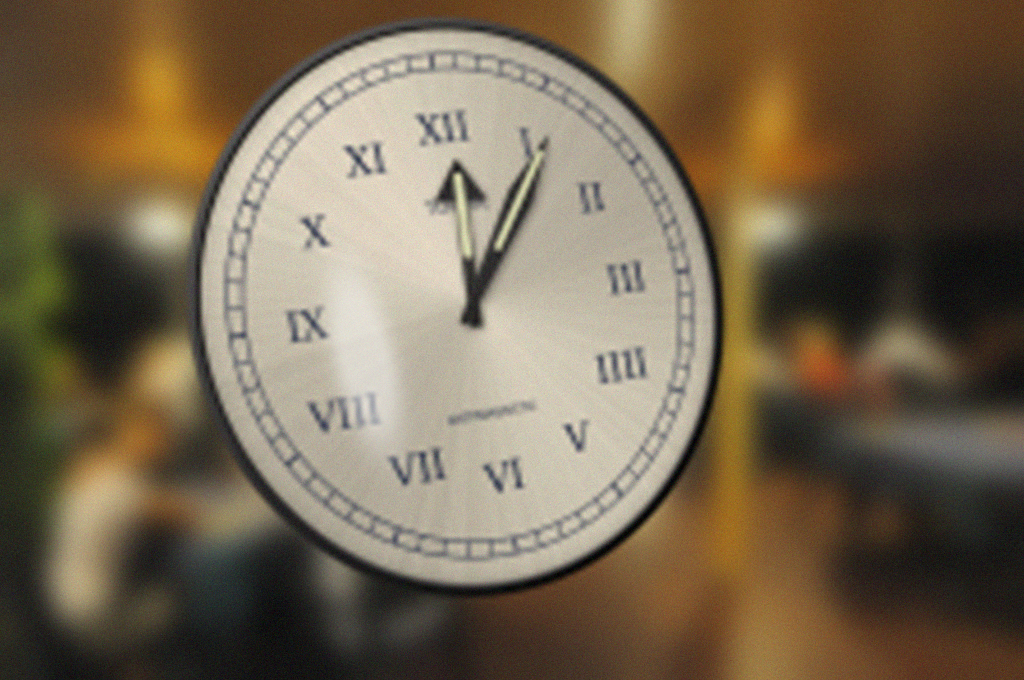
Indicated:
12 h 06 min
